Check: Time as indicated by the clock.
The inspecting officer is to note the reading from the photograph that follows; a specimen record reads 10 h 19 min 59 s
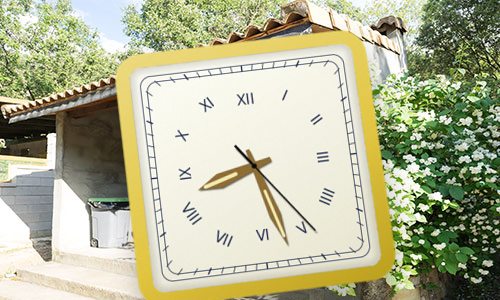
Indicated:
8 h 27 min 24 s
